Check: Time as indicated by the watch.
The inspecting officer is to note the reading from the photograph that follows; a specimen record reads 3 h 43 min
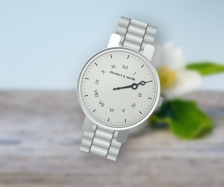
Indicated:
2 h 10 min
